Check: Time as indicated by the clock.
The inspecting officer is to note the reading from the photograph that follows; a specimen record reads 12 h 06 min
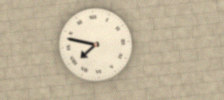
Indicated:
7 h 48 min
